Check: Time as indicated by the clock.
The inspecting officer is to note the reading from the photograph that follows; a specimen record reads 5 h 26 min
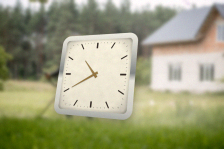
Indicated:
10 h 40 min
